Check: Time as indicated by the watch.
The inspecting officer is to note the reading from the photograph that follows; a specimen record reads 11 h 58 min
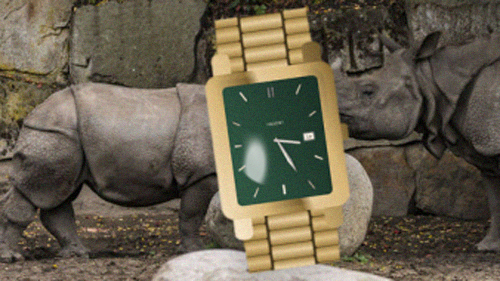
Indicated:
3 h 26 min
